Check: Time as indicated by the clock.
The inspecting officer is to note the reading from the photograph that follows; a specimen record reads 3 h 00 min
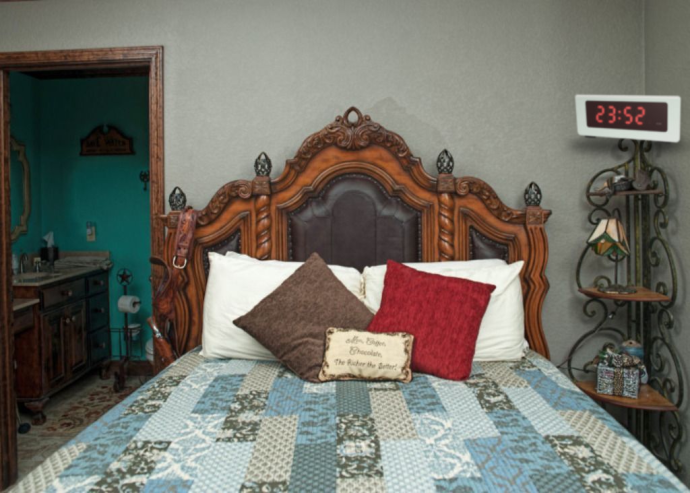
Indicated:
23 h 52 min
